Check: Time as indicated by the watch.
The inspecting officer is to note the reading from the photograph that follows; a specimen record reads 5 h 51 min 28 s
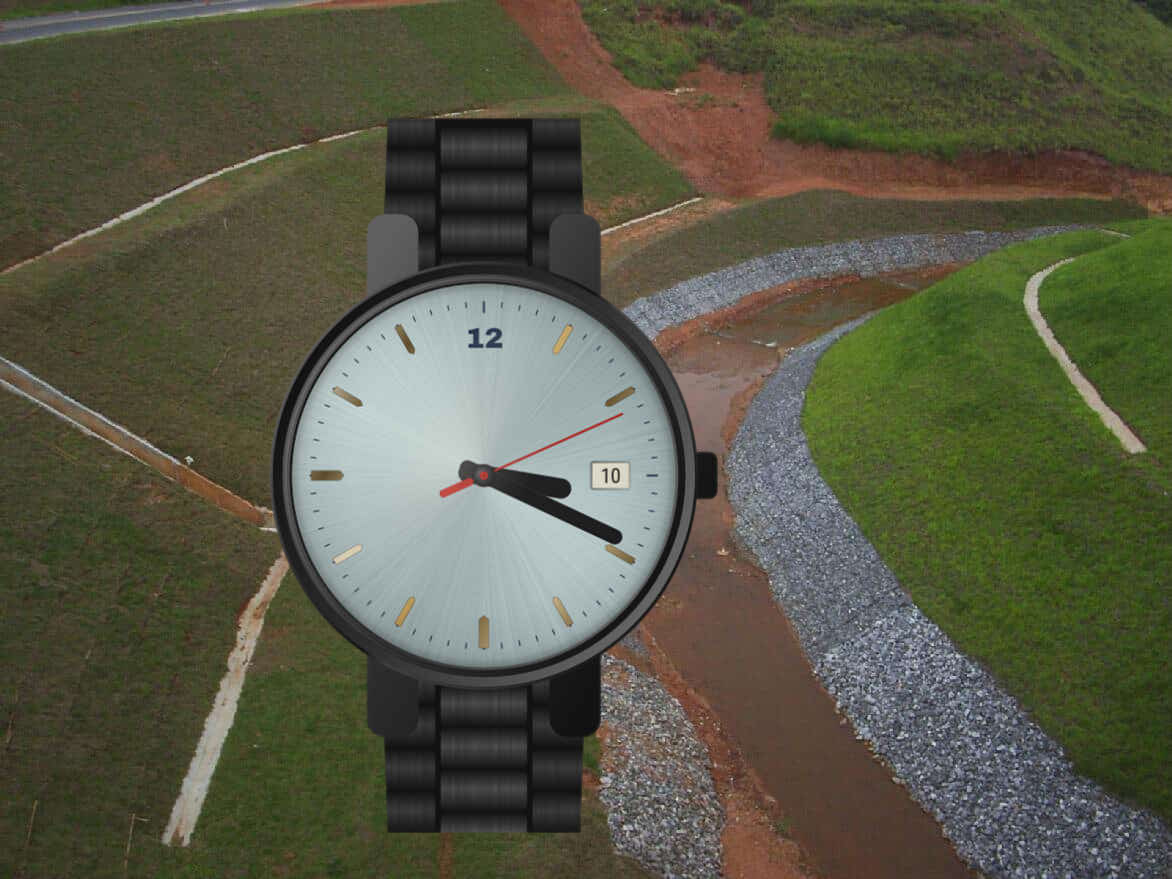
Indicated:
3 h 19 min 11 s
